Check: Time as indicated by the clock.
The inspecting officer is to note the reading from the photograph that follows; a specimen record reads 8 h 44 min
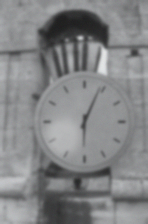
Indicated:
6 h 04 min
